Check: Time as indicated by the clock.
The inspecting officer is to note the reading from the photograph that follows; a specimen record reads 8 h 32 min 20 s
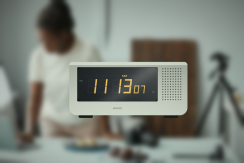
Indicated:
11 h 13 min 07 s
